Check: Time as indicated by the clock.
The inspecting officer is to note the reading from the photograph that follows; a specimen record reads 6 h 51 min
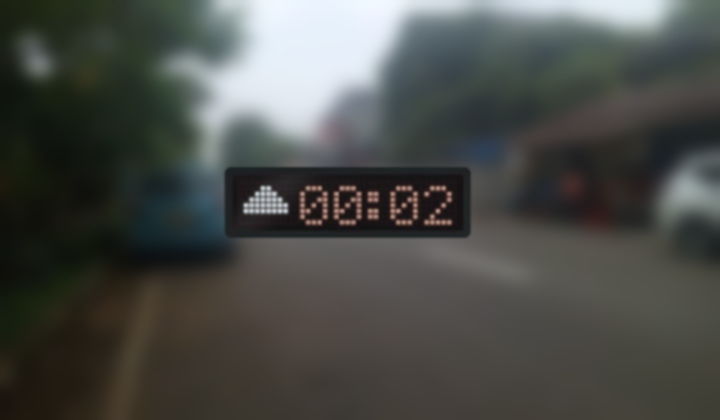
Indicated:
0 h 02 min
